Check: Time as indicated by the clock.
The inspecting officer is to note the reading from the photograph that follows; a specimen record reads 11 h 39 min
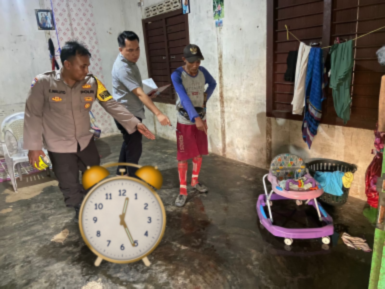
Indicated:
12 h 26 min
